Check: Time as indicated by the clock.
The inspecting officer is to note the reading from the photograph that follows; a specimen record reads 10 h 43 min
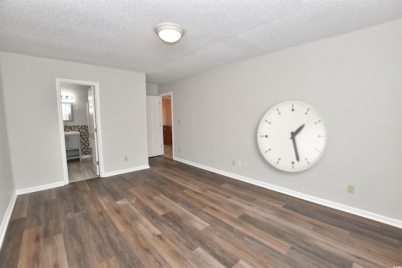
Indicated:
1 h 28 min
